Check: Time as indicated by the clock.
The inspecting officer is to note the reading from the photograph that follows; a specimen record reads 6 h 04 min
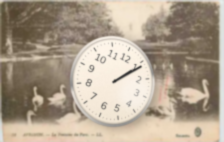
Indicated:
1 h 06 min
